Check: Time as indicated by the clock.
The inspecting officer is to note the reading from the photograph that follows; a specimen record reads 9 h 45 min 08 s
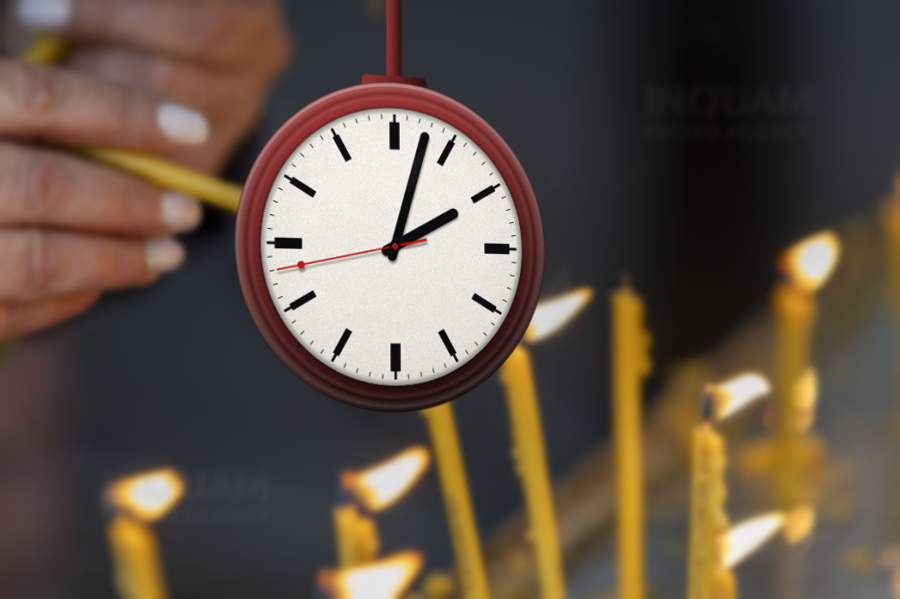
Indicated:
2 h 02 min 43 s
